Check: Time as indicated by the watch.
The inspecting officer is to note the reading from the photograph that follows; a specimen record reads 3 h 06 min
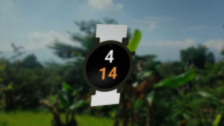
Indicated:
4 h 14 min
